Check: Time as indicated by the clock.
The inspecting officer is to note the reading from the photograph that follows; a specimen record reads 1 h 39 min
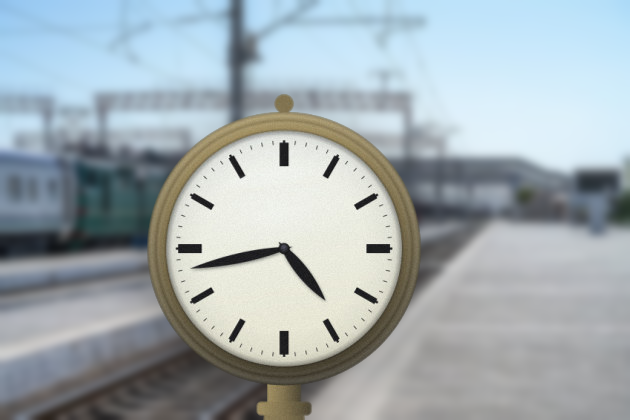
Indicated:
4 h 43 min
